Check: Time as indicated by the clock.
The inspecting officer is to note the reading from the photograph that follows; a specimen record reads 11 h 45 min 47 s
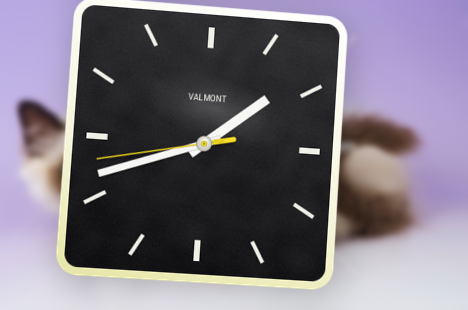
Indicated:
1 h 41 min 43 s
